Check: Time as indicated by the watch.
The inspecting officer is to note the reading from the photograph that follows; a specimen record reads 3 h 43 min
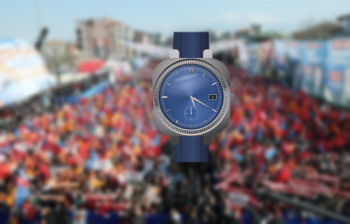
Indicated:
5 h 20 min
